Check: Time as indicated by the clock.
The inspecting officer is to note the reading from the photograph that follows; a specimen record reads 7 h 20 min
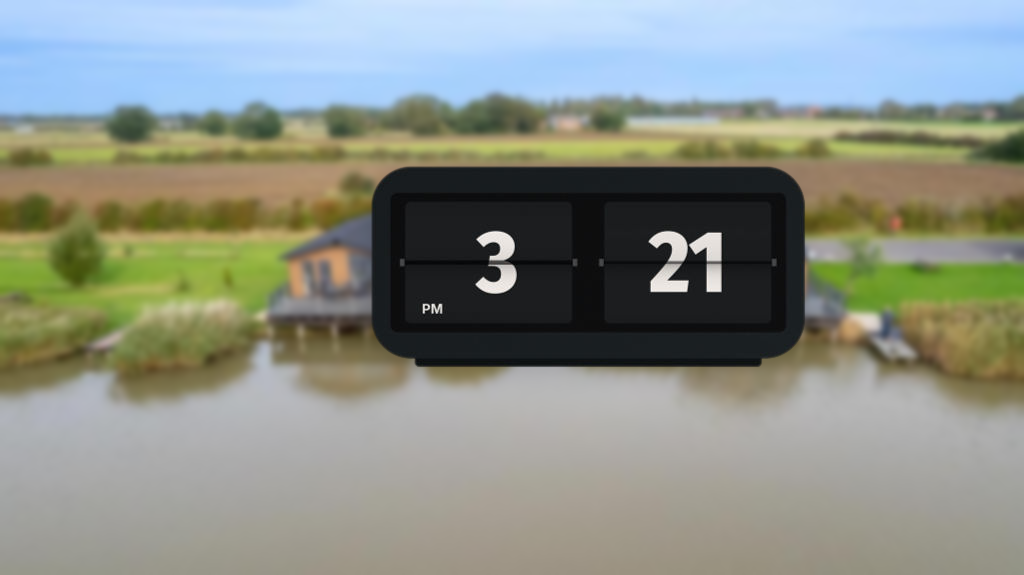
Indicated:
3 h 21 min
